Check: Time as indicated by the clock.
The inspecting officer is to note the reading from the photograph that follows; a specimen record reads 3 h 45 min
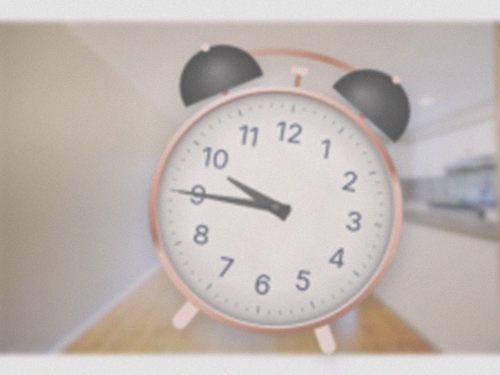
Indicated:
9 h 45 min
